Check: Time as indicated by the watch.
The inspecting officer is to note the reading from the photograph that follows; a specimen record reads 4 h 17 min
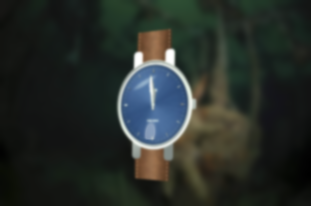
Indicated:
11 h 59 min
